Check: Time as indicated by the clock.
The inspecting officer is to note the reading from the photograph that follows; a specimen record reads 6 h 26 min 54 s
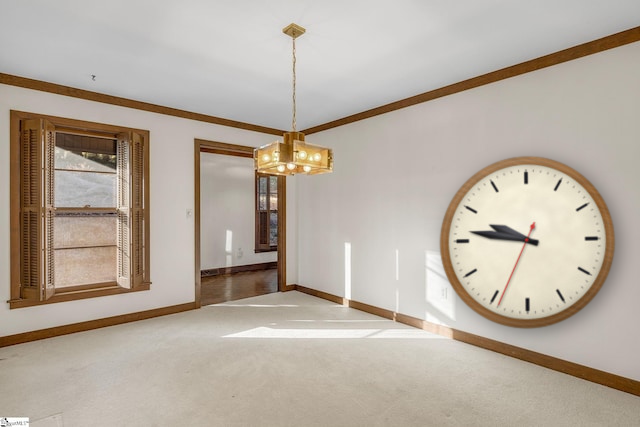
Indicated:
9 h 46 min 34 s
